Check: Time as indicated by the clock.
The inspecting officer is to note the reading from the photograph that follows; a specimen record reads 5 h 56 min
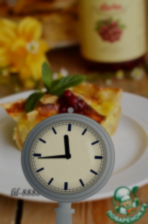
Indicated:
11 h 44 min
